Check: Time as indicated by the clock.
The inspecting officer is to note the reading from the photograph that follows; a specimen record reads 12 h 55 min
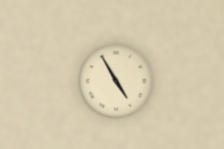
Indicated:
4 h 55 min
